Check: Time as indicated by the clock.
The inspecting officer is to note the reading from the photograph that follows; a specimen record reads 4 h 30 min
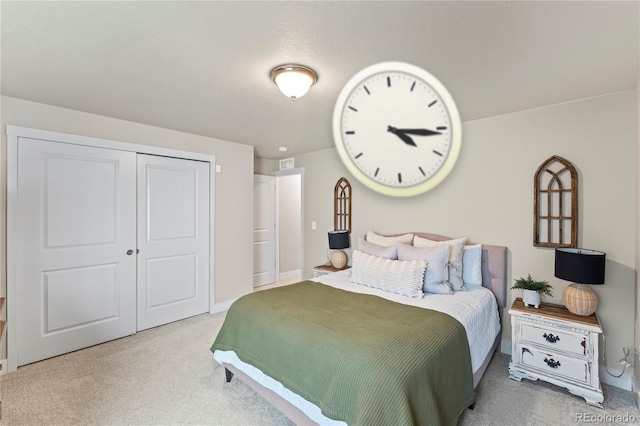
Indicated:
4 h 16 min
